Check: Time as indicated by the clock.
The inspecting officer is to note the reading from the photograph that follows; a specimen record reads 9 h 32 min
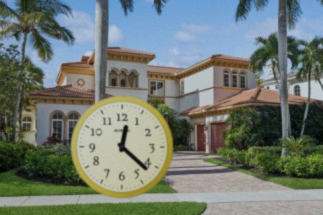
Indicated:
12 h 22 min
